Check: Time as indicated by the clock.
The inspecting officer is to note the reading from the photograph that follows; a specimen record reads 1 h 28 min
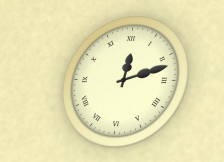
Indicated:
12 h 12 min
